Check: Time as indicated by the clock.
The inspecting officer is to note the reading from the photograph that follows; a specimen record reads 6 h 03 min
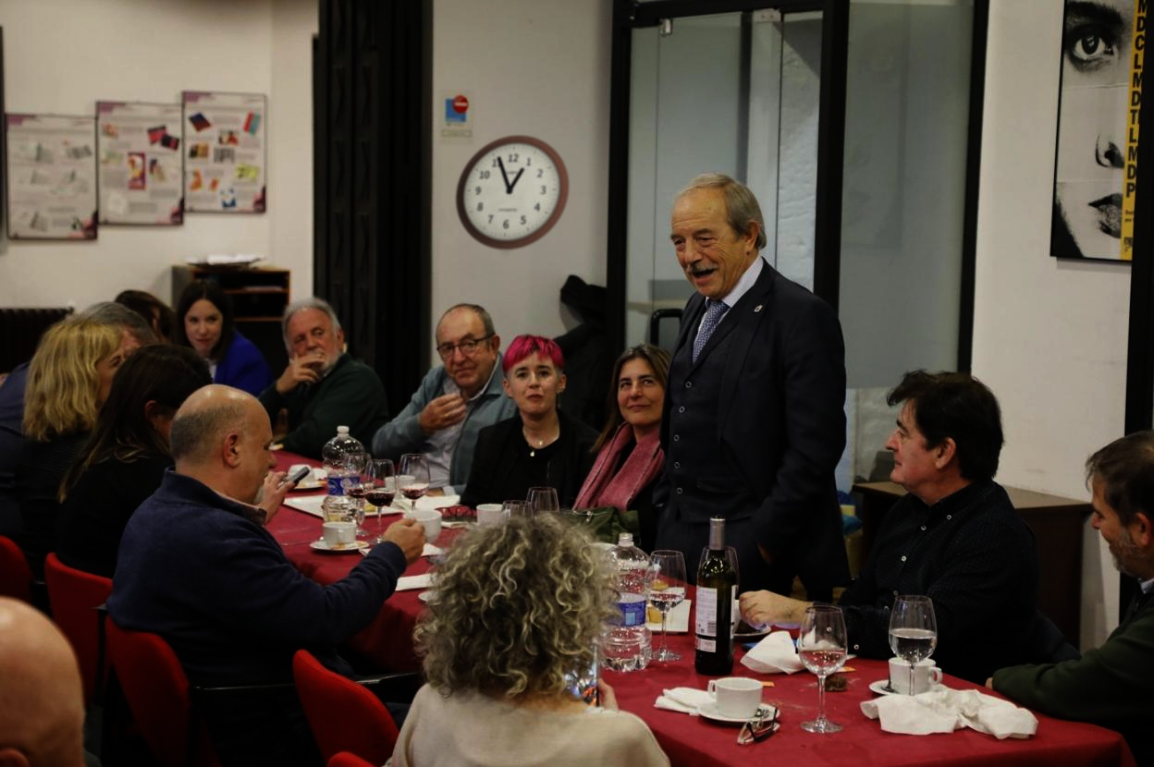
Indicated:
12 h 56 min
